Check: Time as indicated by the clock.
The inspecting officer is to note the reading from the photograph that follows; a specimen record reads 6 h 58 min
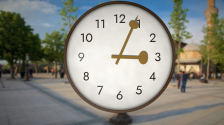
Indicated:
3 h 04 min
